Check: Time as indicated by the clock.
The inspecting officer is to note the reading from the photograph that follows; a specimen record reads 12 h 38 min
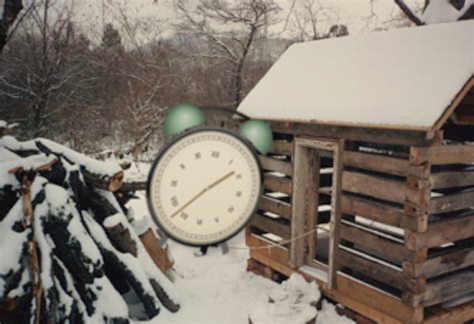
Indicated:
1 h 37 min
